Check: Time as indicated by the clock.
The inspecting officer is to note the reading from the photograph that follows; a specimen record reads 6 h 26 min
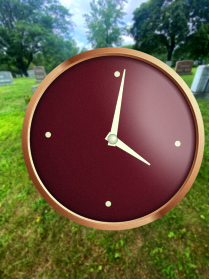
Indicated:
4 h 01 min
